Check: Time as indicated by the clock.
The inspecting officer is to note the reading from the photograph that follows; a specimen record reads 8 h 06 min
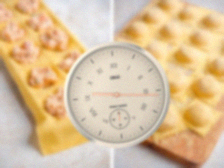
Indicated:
9 h 16 min
